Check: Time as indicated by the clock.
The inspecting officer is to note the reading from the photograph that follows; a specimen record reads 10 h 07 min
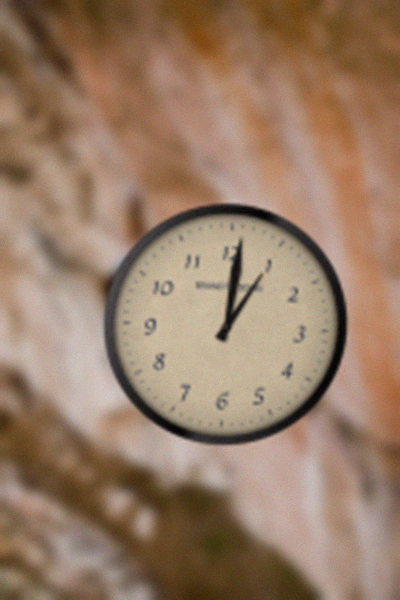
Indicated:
1 h 01 min
